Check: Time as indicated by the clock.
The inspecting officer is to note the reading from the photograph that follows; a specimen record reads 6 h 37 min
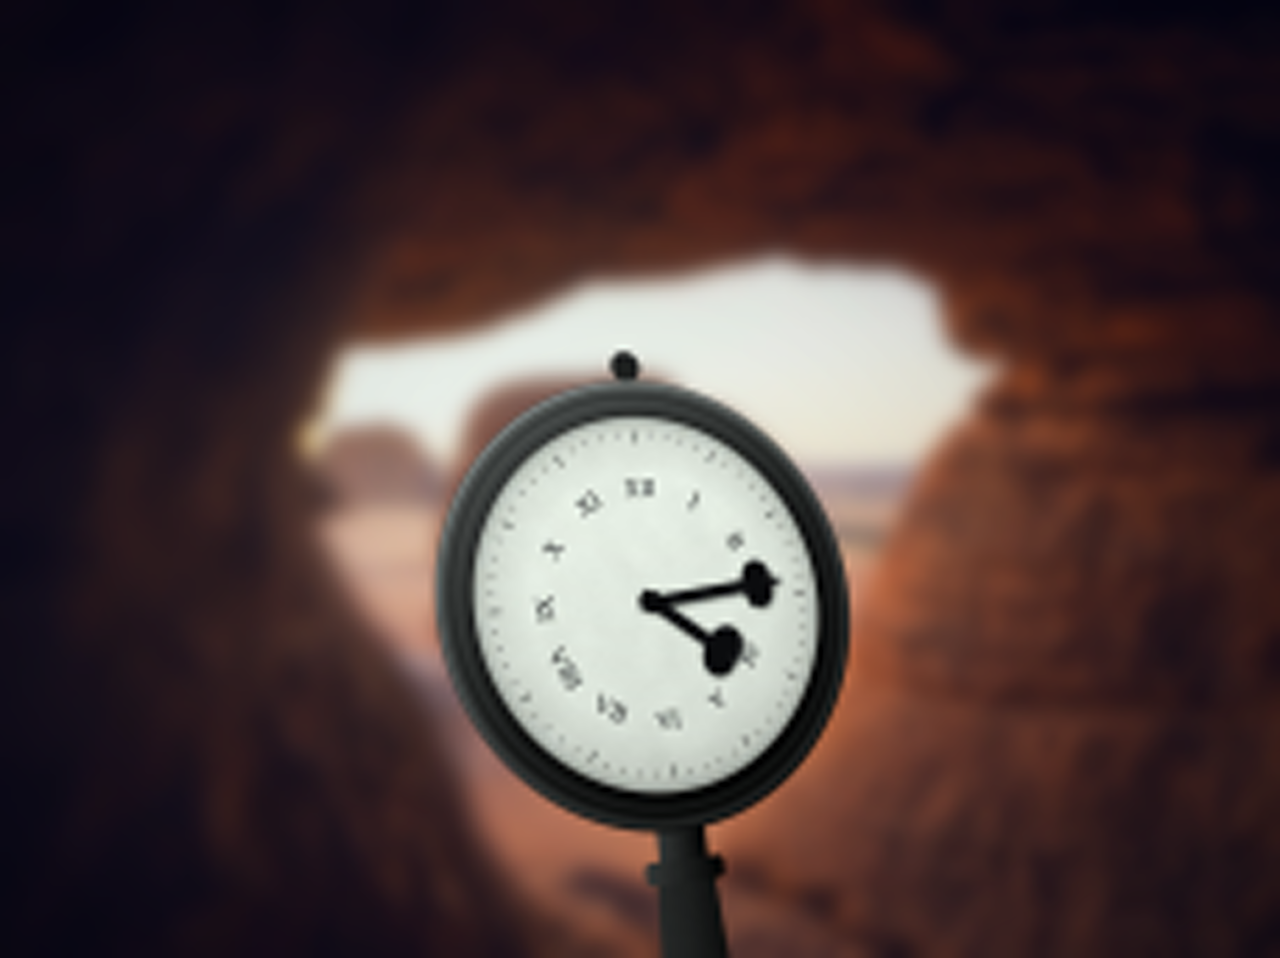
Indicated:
4 h 14 min
